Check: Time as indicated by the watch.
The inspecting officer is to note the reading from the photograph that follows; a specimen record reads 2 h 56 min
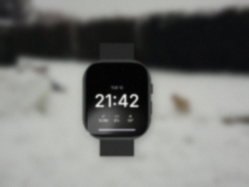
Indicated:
21 h 42 min
